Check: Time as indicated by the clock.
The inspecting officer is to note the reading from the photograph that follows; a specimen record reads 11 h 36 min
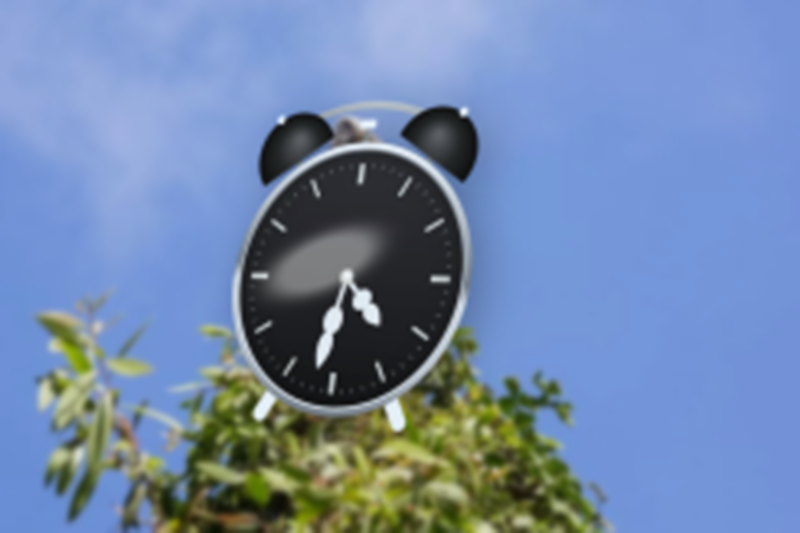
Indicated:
4 h 32 min
